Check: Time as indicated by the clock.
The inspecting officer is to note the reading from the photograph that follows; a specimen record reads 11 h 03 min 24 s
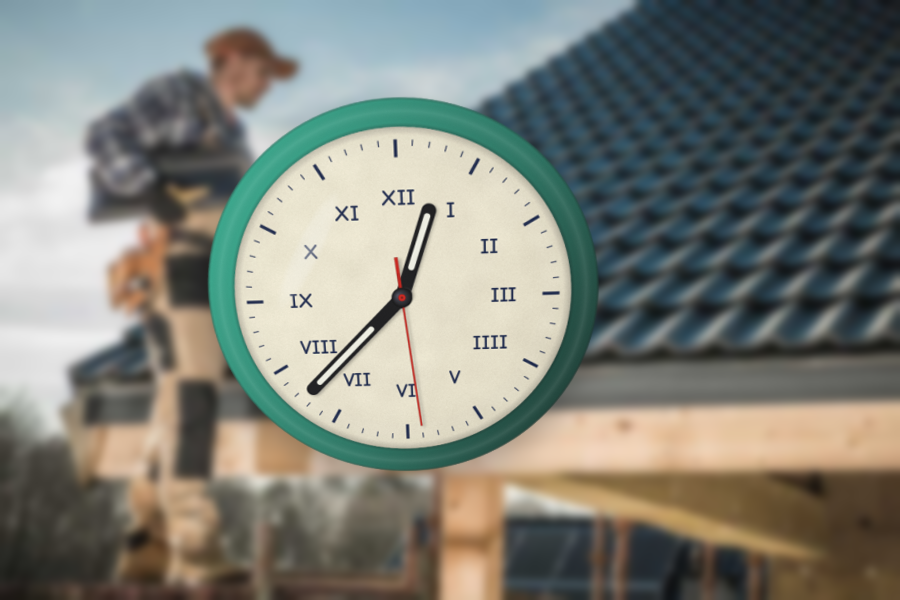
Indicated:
12 h 37 min 29 s
